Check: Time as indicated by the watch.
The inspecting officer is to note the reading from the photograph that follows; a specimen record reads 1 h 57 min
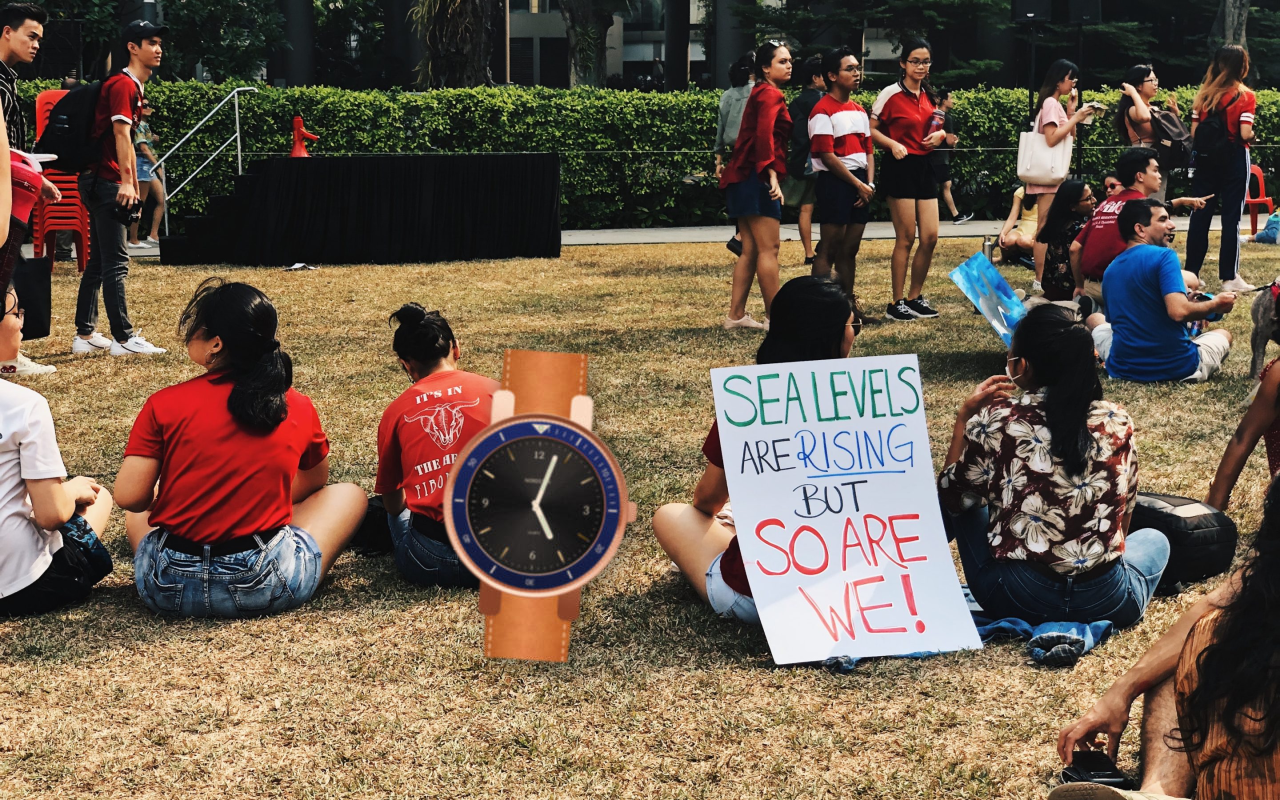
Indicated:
5 h 03 min
